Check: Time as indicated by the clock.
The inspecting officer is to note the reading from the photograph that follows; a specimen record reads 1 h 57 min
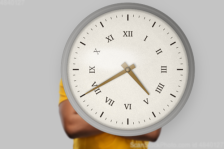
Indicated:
4 h 40 min
